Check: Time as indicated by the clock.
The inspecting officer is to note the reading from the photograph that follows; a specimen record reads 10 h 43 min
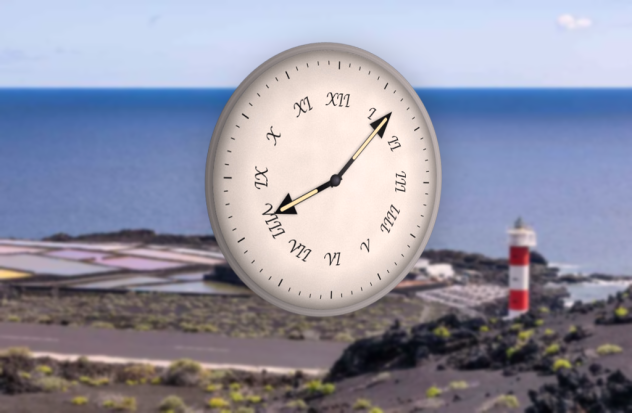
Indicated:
8 h 07 min
